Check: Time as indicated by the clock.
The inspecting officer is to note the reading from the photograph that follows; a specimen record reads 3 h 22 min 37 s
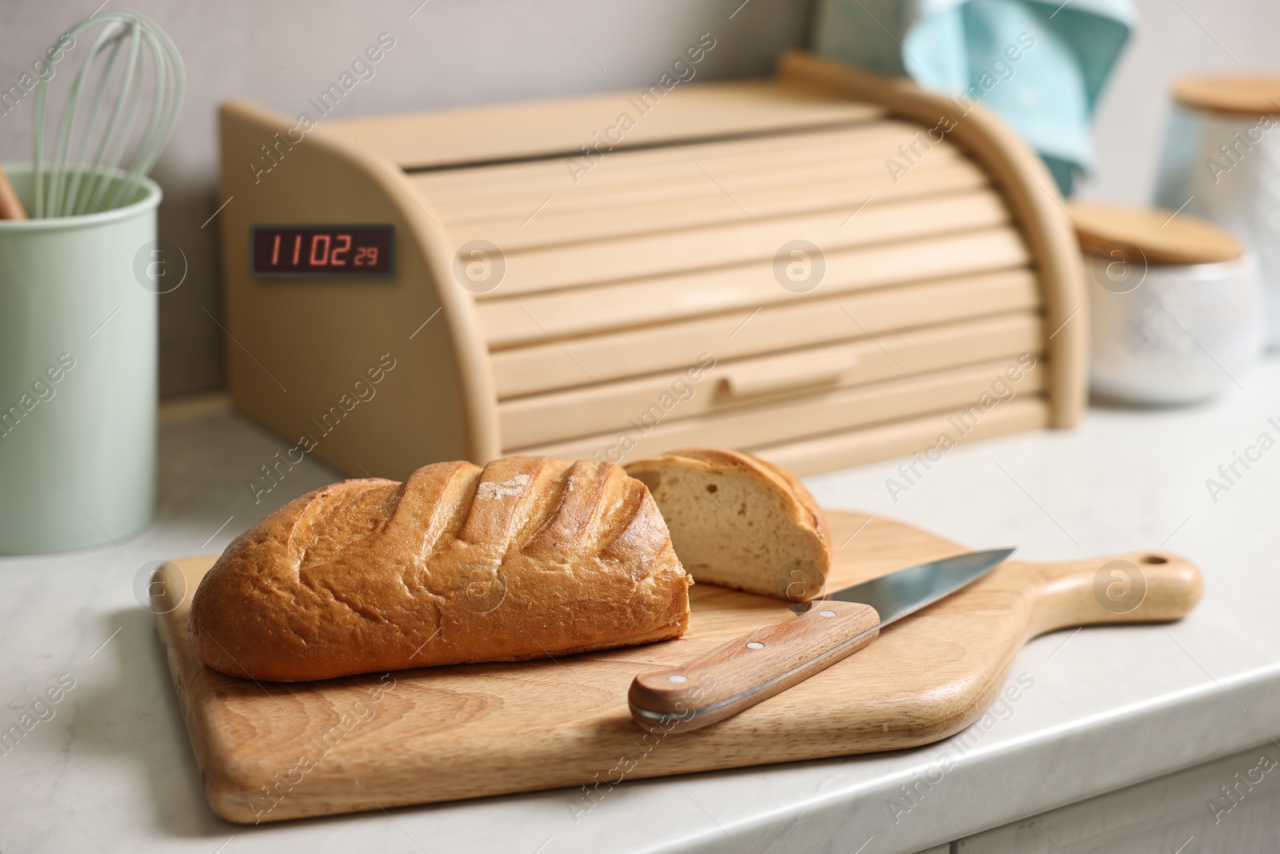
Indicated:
11 h 02 min 29 s
